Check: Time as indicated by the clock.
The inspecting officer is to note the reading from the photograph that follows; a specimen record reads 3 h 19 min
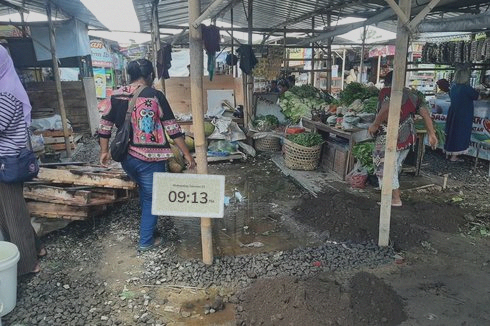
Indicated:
9 h 13 min
